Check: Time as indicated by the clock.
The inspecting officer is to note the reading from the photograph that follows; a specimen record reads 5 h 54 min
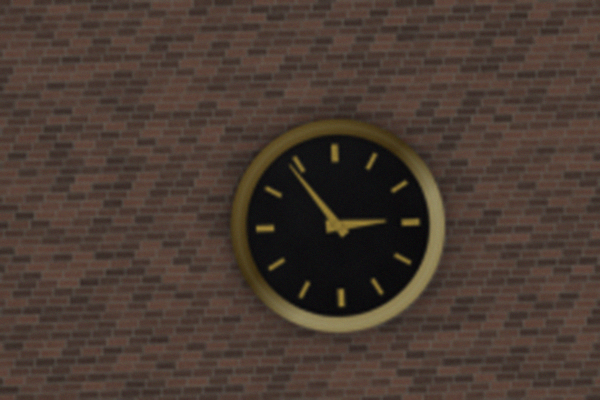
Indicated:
2 h 54 min
